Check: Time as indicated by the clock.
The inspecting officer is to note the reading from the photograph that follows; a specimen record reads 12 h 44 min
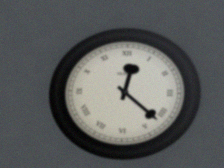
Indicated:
12 h 22 min
